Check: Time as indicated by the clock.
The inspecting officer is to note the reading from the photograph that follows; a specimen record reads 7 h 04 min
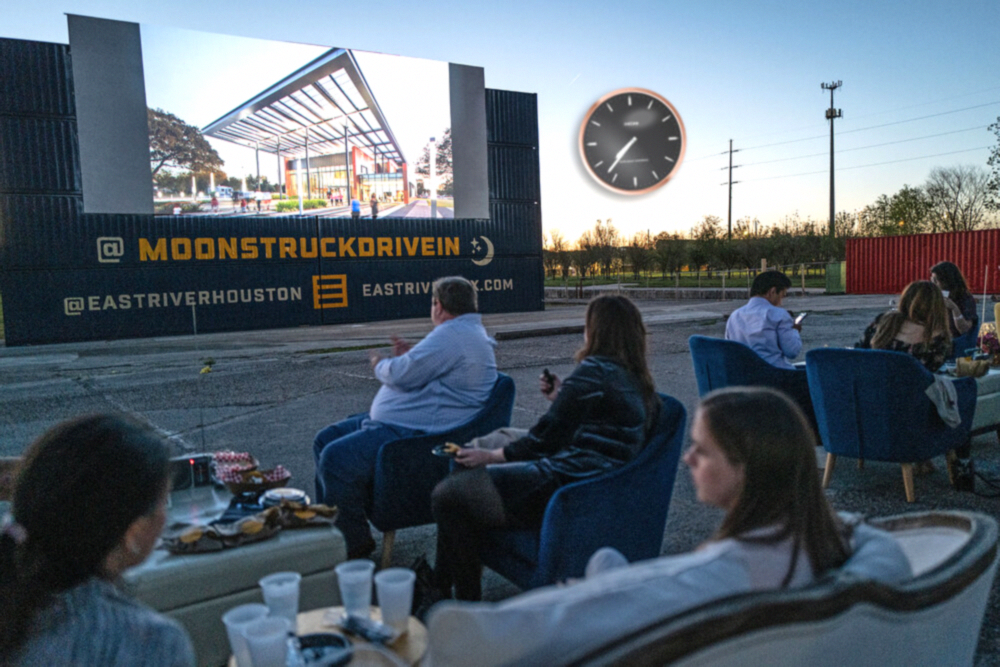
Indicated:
7 h 37 min
